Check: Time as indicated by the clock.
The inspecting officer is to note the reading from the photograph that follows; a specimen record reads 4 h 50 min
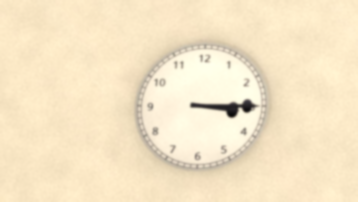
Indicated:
3 h 15 min
